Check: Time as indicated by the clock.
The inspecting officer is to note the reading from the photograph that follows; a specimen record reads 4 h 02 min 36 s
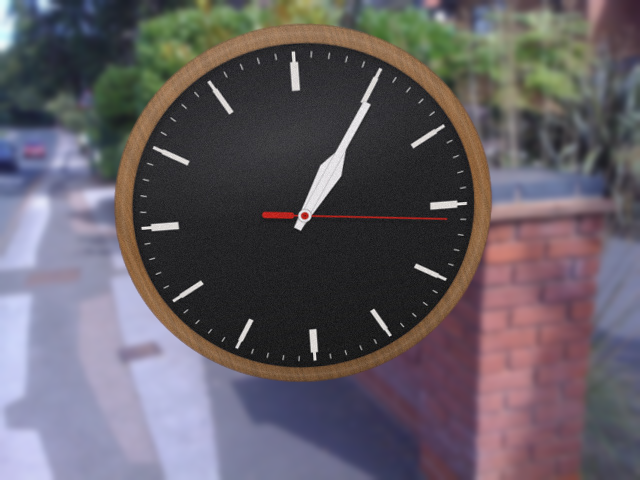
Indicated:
1 h 05 min 16 s
